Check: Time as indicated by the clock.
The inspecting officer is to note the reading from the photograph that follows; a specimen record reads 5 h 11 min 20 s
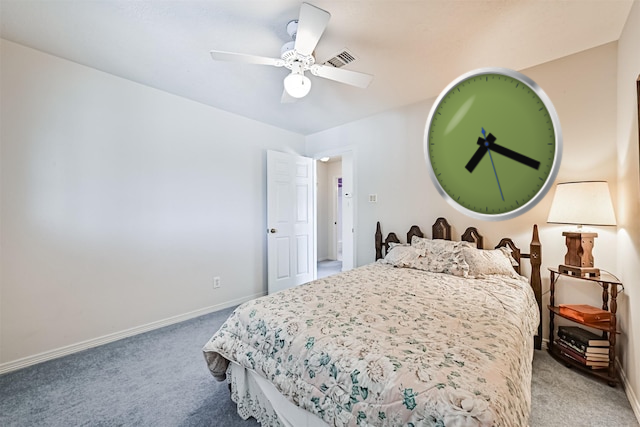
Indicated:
7 h 18 min 27 s
